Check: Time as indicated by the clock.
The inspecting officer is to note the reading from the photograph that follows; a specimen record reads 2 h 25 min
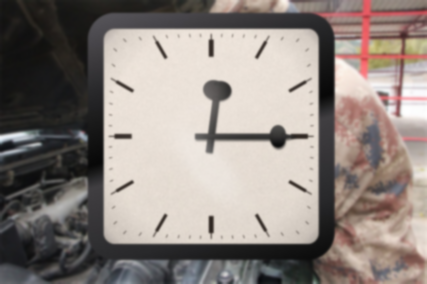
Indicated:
12 h 15 min
